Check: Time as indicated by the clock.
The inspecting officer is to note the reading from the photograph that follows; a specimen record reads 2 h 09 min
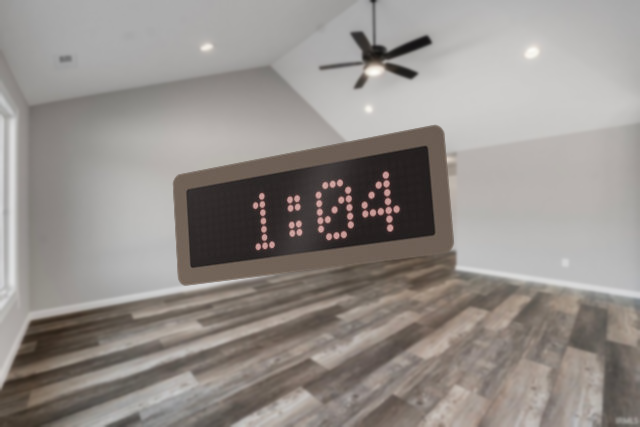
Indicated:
1 h 04 min
